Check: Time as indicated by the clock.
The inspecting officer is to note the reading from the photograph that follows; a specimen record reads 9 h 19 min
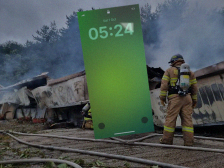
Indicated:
5 h 24 min
